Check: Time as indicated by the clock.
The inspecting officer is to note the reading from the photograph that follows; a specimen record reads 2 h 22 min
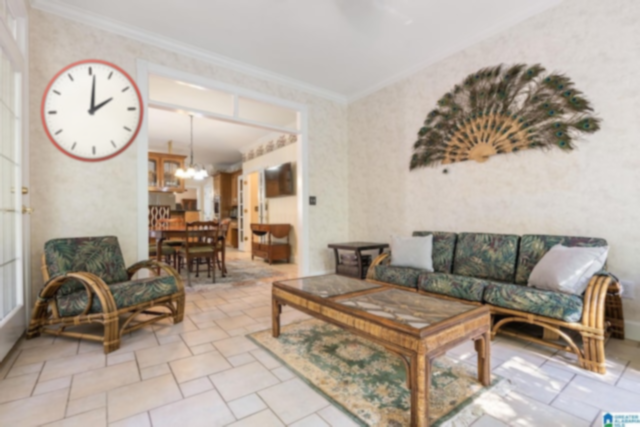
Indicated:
2 h 01 min
